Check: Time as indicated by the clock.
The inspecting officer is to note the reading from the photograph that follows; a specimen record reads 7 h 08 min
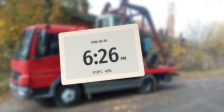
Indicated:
6 h 26 min
